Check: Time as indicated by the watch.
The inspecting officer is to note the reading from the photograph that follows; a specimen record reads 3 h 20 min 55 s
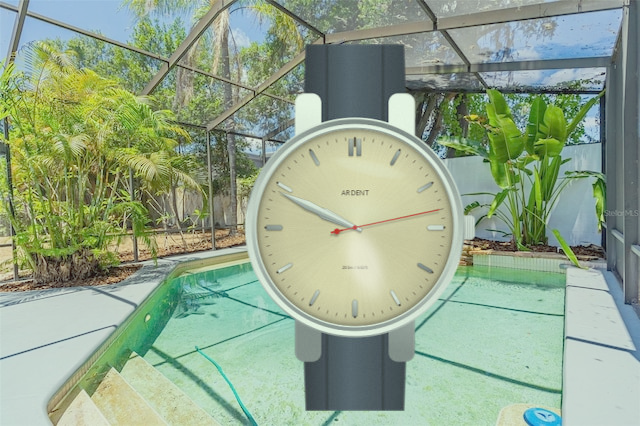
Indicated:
9 h 49 min 13 s
